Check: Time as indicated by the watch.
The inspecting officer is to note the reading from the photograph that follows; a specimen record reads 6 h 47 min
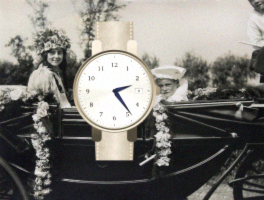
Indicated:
2 h 24 min
